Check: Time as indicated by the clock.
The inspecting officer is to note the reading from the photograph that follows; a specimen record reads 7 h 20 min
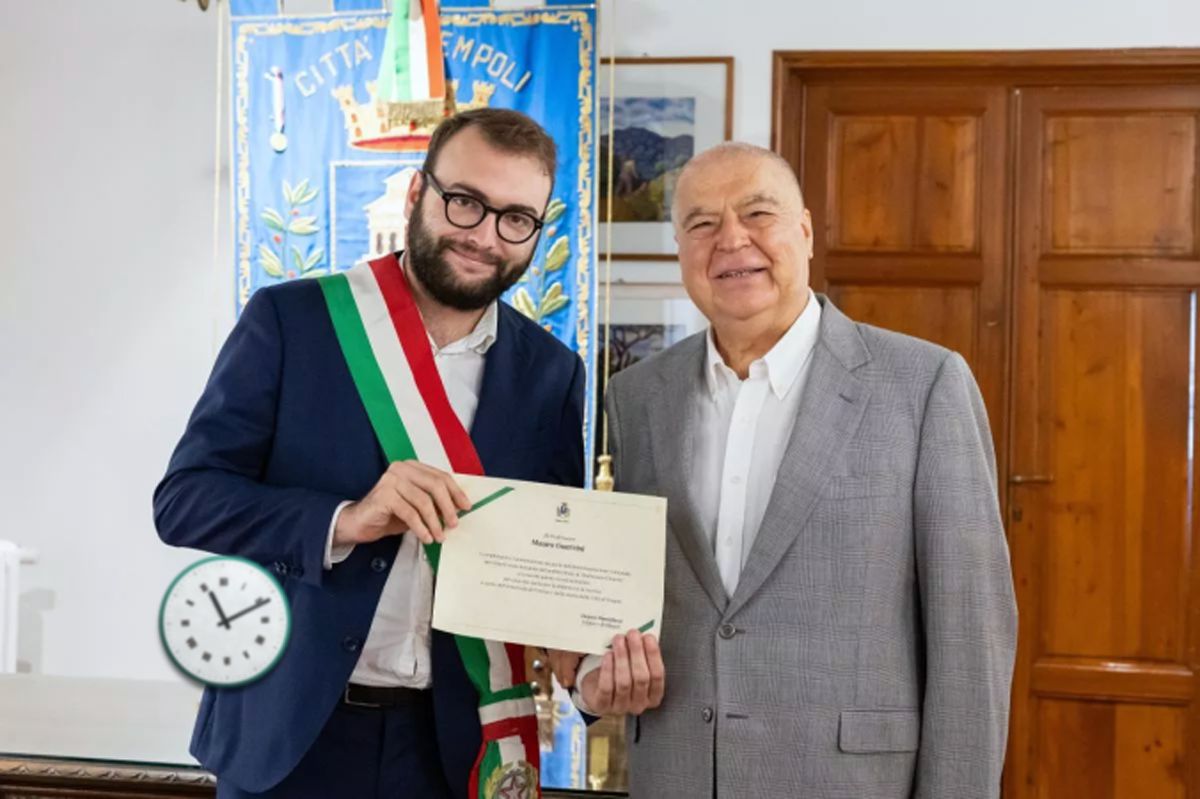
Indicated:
11 h 11 min
